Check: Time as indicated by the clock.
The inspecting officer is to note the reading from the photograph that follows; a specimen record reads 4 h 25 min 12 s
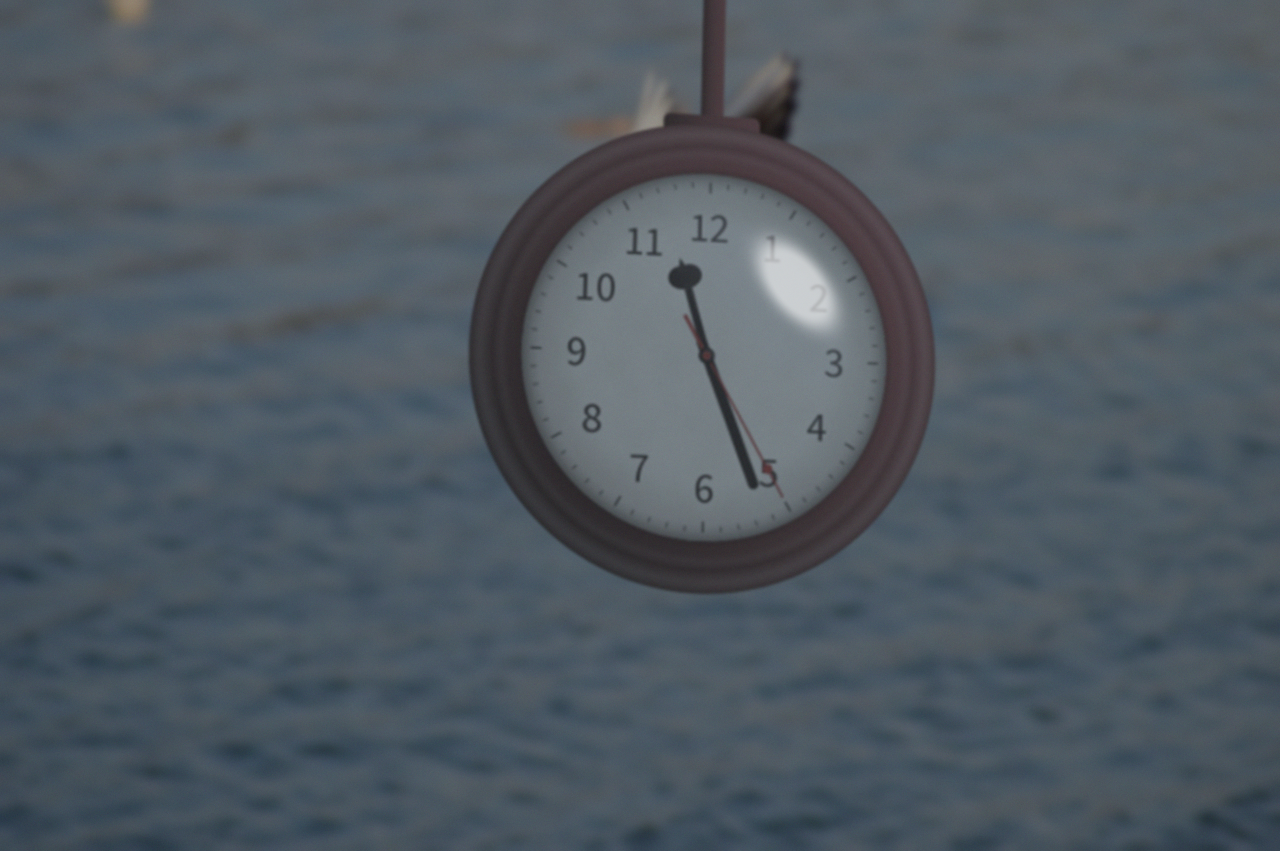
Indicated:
11 h 26 min 25 s
